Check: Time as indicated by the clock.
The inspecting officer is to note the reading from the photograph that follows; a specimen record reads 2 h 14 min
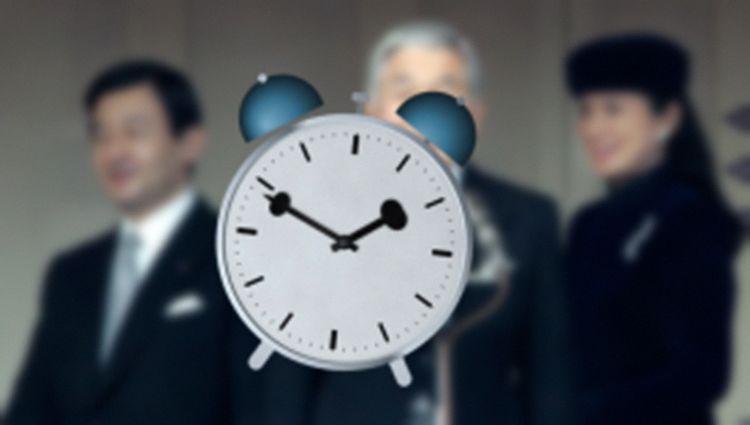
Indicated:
1 h 49 min
